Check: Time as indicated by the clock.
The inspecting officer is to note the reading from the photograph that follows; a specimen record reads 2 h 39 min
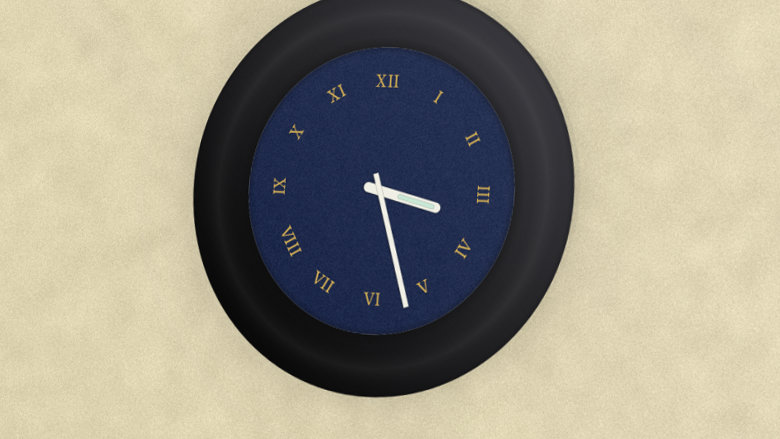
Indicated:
3 h 27 min
